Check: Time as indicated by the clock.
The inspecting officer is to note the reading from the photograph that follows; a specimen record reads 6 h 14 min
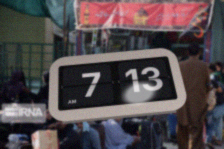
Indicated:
7 h 13 min
